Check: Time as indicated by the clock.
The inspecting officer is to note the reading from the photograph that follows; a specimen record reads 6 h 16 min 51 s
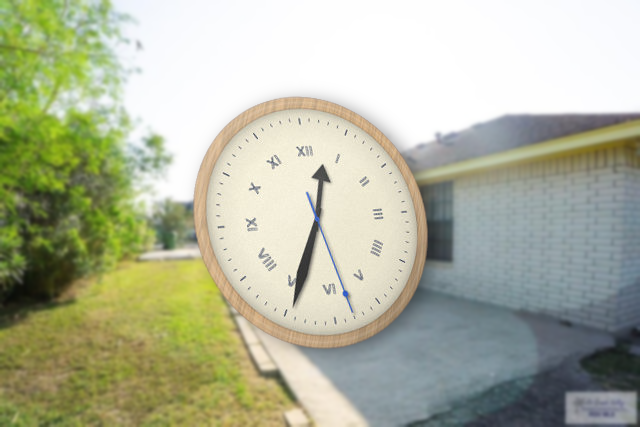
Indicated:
12 h 34 min 28 s
